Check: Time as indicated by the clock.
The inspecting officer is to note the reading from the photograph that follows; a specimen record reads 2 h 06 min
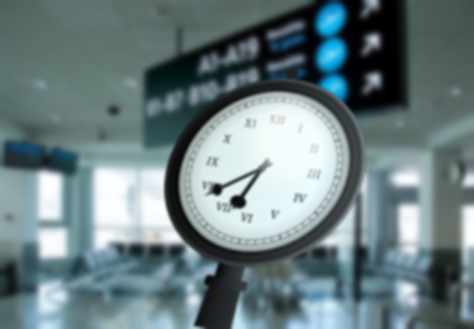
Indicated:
6 h 39 min
